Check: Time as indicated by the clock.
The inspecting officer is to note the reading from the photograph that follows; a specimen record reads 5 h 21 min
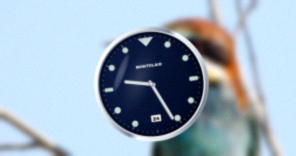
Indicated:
9 h 26 min
